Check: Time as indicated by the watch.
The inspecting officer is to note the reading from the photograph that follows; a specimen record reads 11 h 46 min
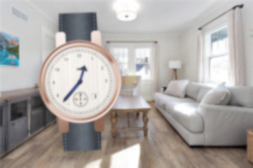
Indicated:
12 h 37 min
